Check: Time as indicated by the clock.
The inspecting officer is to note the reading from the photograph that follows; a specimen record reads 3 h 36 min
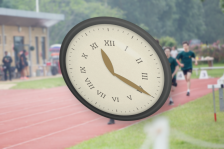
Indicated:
11 h 20 min
